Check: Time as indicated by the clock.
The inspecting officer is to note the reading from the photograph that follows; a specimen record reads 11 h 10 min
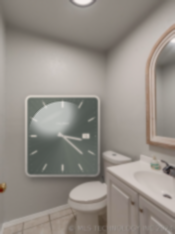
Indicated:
3 h 22 min
